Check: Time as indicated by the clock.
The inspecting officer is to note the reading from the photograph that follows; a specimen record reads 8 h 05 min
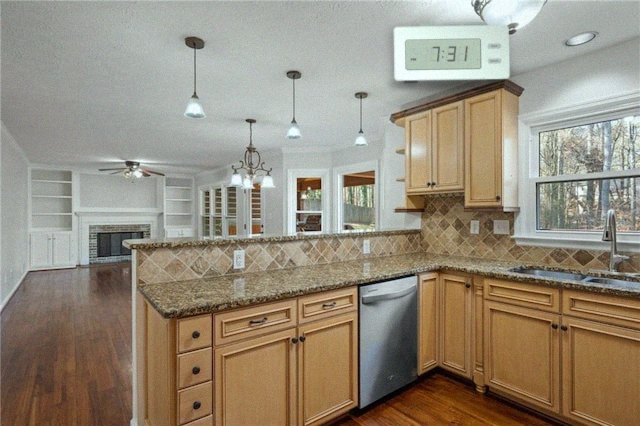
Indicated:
7 h 31 min
